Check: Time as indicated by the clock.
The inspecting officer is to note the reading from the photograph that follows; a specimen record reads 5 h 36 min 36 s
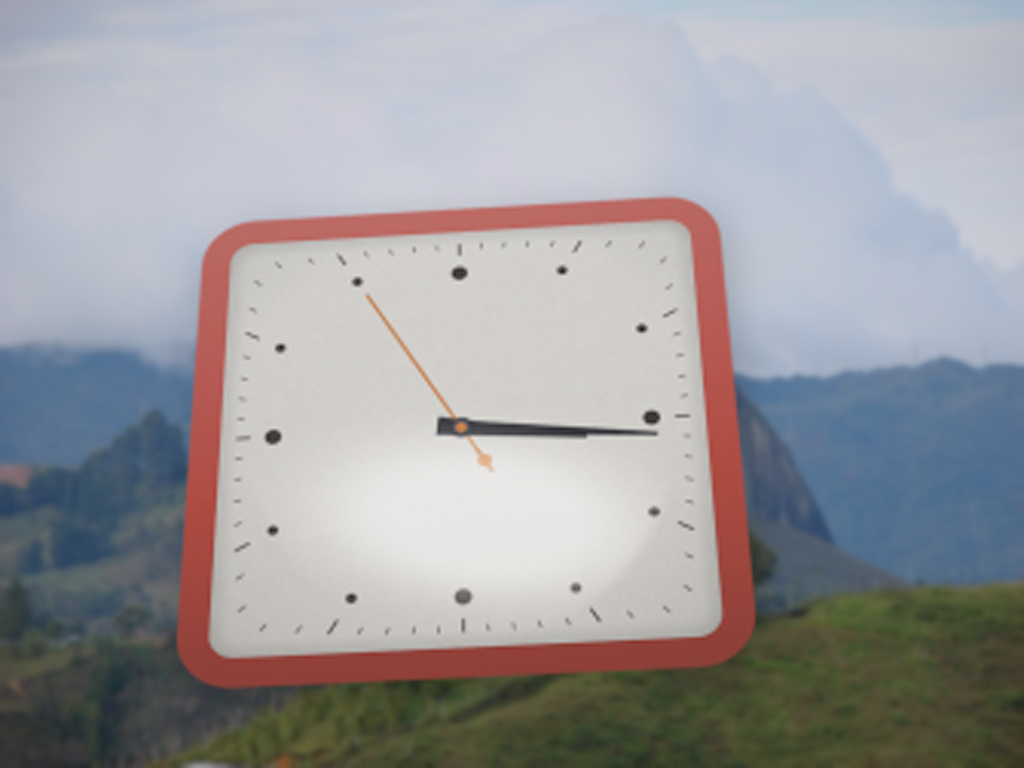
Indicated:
3 h 15 min 55 s
